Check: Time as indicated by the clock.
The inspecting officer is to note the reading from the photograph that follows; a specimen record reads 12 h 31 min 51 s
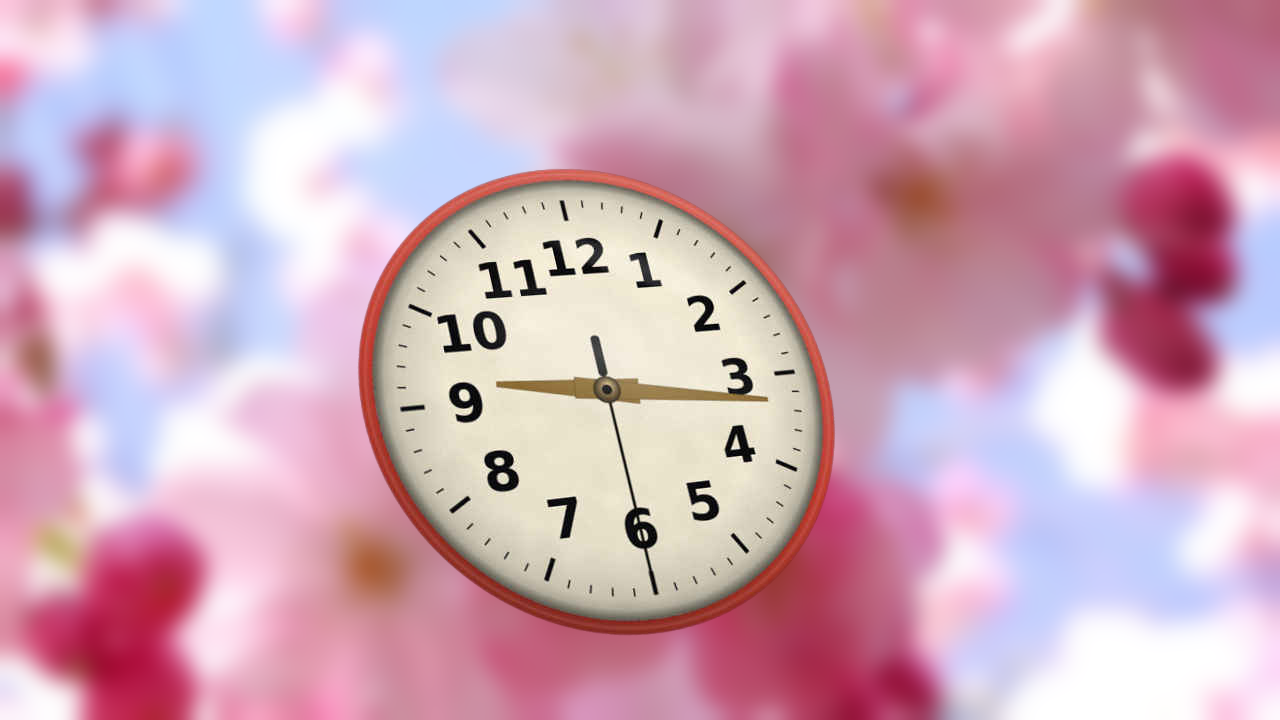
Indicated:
9 h 16 min 30 s
